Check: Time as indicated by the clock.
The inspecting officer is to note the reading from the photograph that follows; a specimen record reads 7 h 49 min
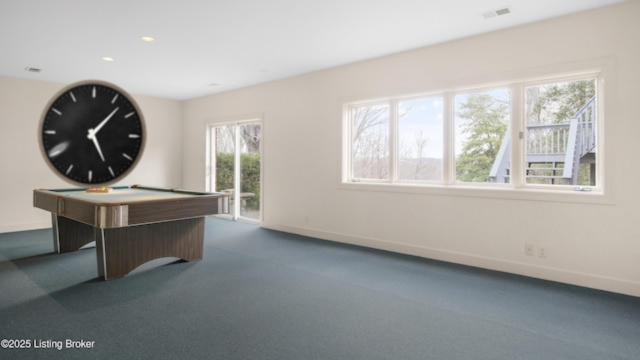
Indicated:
5 h 07 min
